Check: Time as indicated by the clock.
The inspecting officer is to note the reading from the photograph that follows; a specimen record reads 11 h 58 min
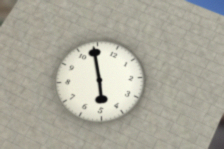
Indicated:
4 h 54 min
